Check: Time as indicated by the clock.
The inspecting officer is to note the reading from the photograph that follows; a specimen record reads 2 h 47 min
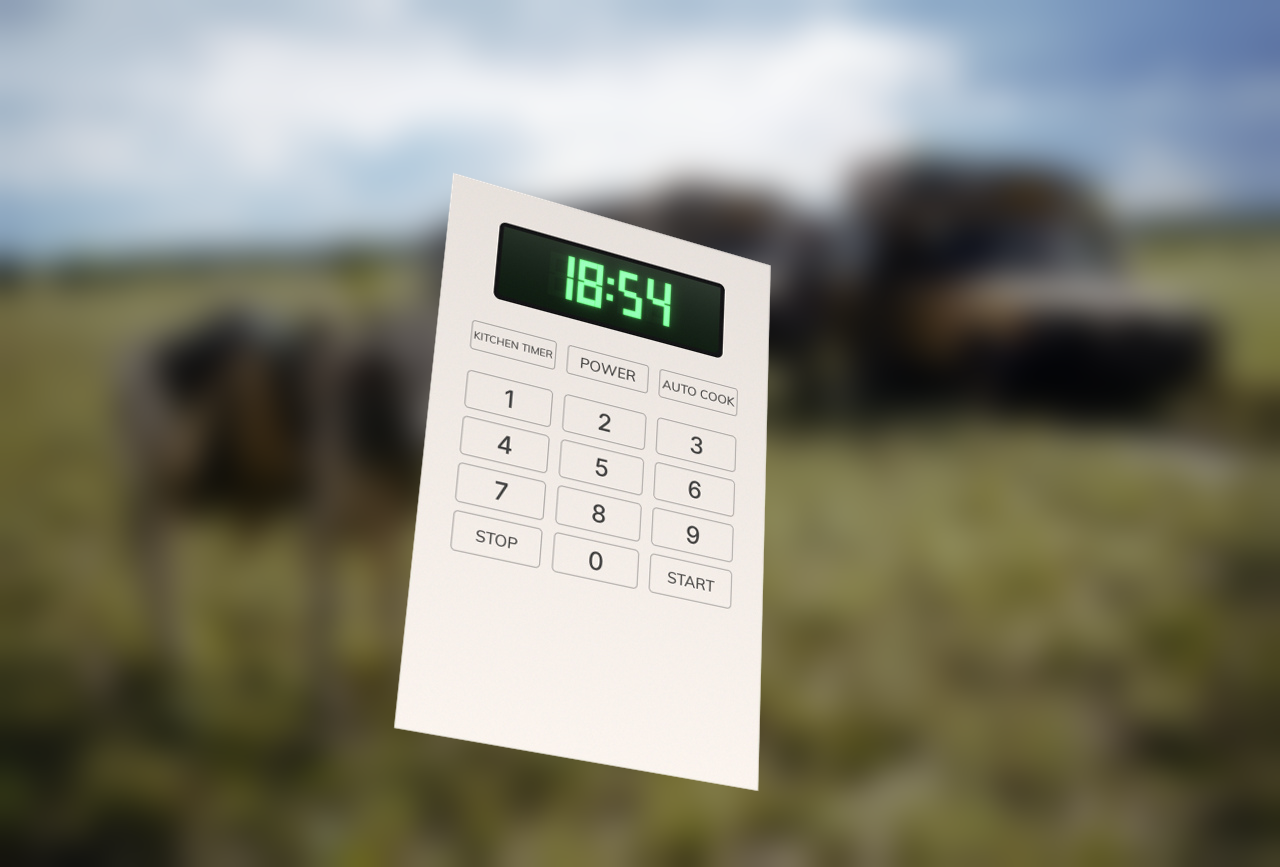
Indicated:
18 h 54 min
